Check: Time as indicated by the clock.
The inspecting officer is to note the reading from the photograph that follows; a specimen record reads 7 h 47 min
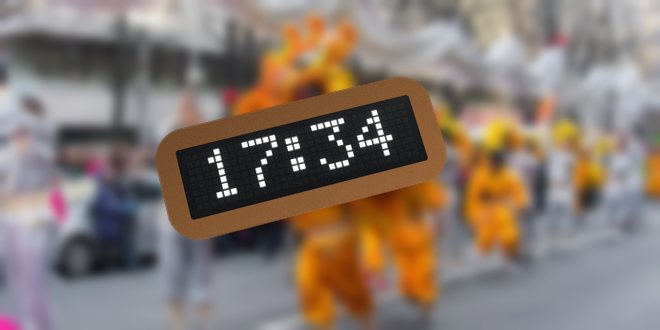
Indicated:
17 h 34 min
